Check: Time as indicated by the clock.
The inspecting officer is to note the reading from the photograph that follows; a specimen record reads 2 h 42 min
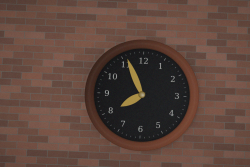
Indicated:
7 h 56 min
